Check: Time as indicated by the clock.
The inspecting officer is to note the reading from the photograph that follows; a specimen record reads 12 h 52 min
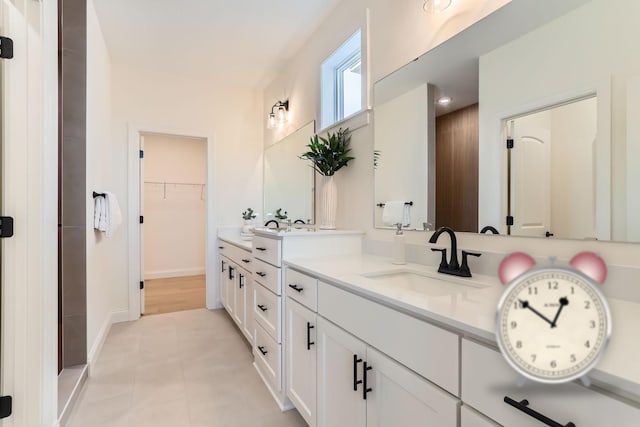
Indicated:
12 h 51 min
